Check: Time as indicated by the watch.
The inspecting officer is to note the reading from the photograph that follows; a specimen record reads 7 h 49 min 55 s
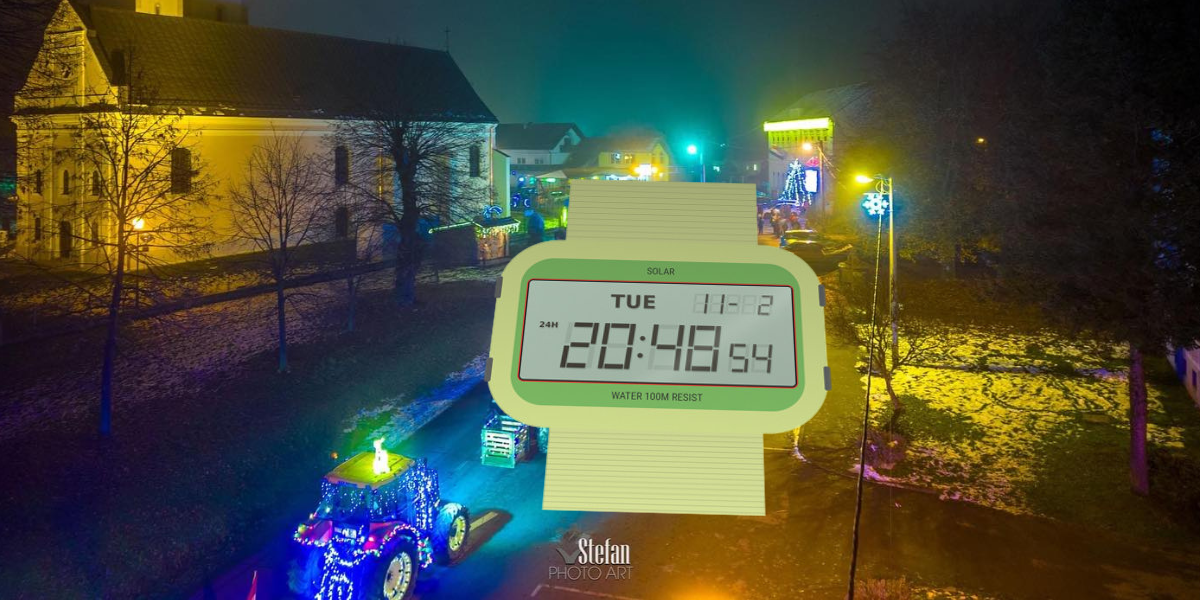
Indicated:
20 h 48 min 54 s
